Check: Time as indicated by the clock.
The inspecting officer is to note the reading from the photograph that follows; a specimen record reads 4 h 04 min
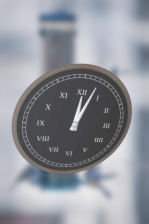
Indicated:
12 h 03 min
